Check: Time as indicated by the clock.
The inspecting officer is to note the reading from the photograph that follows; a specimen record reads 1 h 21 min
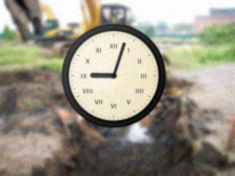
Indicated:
9 h 03 min
